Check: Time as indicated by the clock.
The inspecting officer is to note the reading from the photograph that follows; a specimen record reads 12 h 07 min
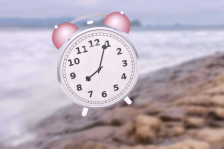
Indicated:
8 h 04 min
